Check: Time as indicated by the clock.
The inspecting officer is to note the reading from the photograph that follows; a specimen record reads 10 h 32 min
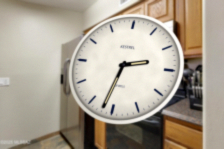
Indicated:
2 h 32 min
